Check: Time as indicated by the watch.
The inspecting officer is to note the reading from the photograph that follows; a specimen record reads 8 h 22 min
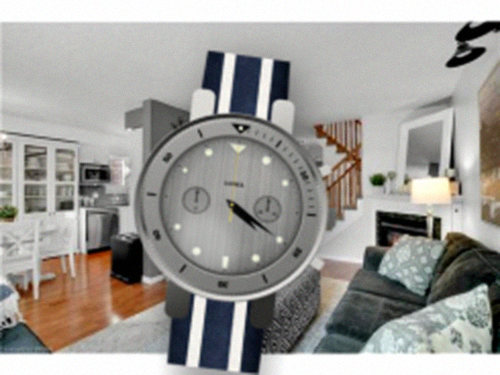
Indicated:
4 h 20 min
